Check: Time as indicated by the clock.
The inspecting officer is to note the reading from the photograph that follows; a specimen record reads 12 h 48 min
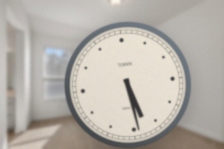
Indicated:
5 h 29 min
